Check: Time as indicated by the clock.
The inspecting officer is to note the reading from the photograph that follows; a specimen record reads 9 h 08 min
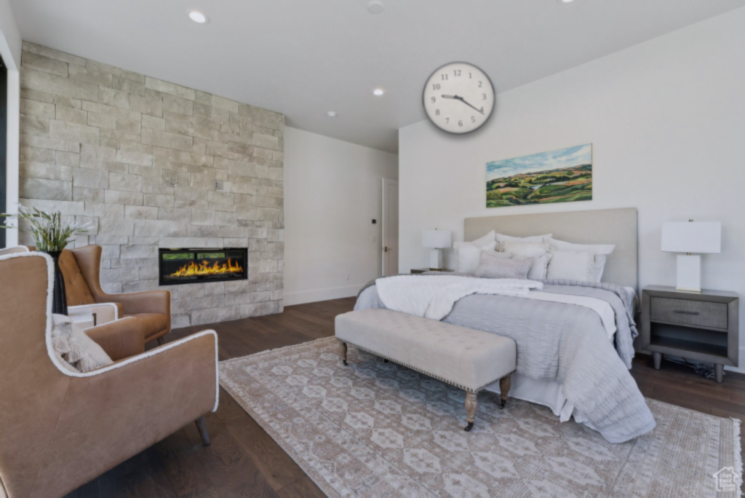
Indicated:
9 h 21 min
